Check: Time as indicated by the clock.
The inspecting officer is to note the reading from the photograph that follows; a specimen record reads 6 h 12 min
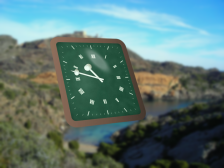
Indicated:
10 h 48 min
